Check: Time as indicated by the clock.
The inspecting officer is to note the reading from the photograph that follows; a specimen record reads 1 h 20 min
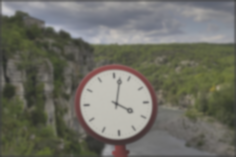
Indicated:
4 h 02 min
